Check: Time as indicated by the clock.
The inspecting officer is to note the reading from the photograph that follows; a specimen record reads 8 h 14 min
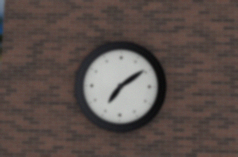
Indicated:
7 h 09 min
